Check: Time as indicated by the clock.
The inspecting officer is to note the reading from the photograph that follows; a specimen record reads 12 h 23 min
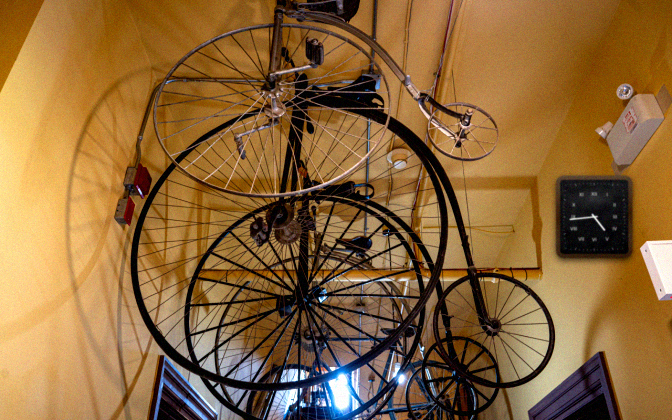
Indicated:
4 h 44 min
